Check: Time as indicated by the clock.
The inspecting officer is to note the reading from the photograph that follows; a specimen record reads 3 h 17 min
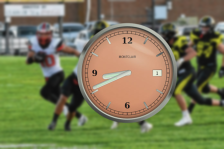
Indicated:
8 h 41 min
